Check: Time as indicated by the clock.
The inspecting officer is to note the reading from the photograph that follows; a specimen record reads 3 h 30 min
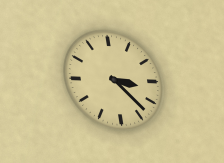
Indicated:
3 h 23 min
